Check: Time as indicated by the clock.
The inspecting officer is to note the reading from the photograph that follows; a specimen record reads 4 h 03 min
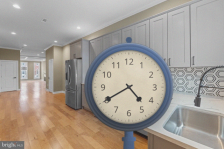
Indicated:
4 h 40 min
